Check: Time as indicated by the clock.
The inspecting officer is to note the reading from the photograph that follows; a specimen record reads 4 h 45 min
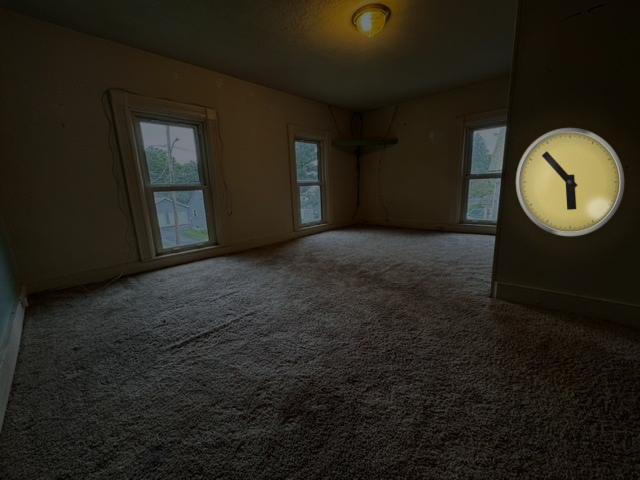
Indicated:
5 h 53 min
